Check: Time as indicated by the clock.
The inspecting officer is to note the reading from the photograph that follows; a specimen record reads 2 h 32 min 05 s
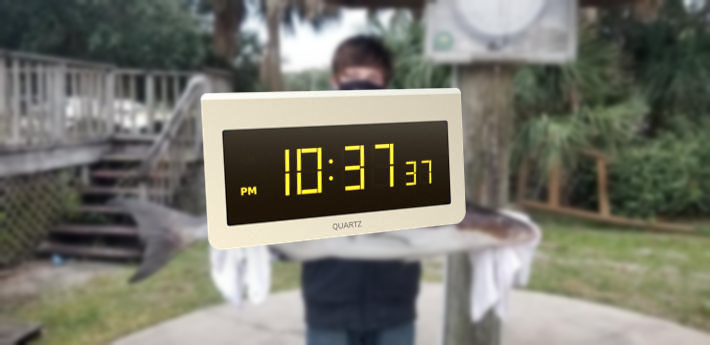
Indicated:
10 h 37 min 37 s
